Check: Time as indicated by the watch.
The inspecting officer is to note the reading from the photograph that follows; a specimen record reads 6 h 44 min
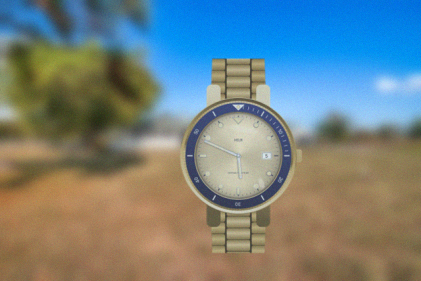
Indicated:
5 h 49 min
